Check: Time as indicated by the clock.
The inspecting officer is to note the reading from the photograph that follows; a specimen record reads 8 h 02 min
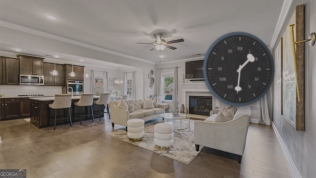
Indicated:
1 h 31 min
